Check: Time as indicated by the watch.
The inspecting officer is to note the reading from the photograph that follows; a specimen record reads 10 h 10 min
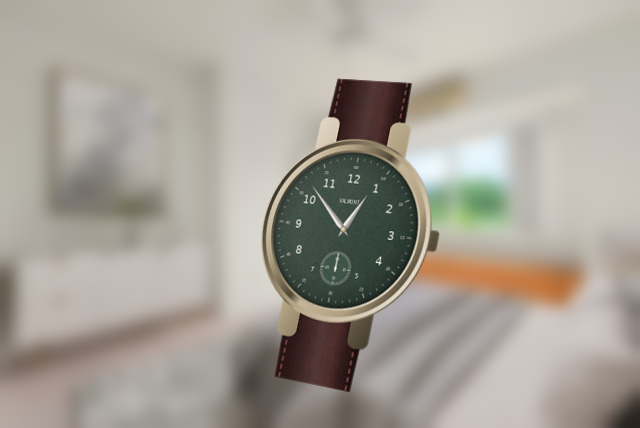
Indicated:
12 h 52 min
